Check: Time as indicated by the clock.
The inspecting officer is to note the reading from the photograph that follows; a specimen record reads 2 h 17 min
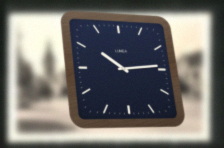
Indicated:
10 h 14 min
